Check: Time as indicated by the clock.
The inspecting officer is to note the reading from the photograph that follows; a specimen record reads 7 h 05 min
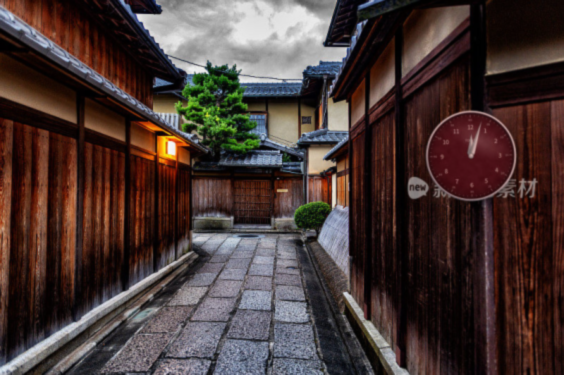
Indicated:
12 h 03 min
